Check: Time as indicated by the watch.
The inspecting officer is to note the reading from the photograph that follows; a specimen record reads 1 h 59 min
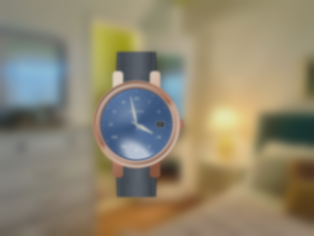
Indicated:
3 h 58 min
